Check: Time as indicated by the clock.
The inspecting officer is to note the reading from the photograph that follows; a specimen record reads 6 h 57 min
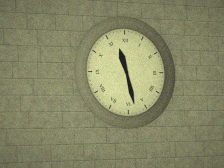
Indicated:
11 h 28 min
